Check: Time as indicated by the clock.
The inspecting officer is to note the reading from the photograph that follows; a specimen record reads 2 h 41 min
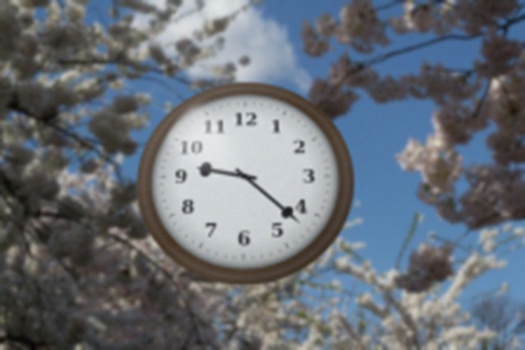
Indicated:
9 h 22 min
